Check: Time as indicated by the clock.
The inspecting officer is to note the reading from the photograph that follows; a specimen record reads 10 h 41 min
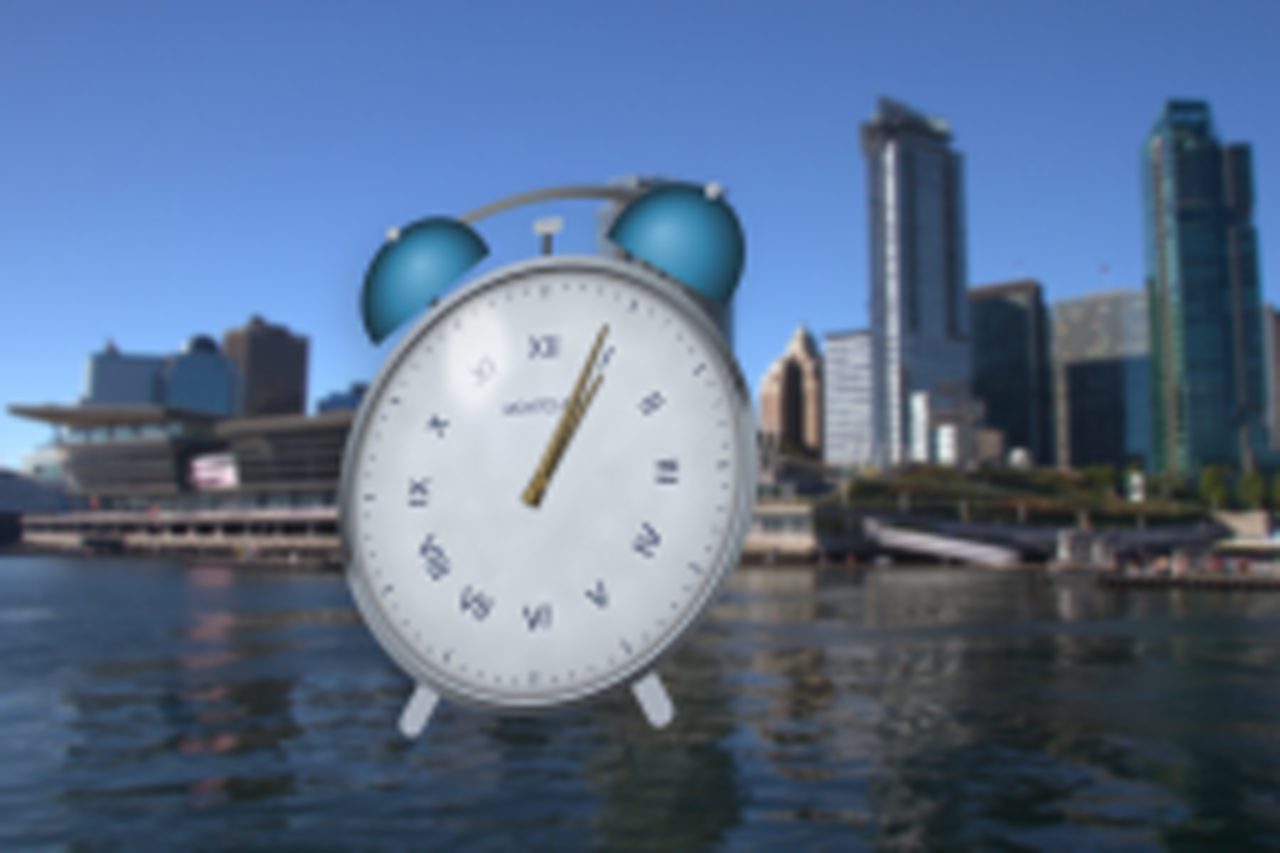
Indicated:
1 h 04 min
